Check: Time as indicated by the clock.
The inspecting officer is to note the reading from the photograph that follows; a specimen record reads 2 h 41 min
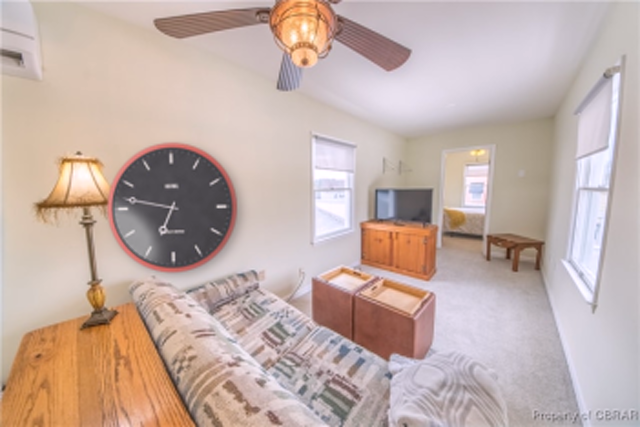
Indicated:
6 h 47 min
